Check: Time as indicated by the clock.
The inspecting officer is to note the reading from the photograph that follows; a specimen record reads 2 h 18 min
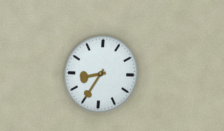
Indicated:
8 h 35 min
